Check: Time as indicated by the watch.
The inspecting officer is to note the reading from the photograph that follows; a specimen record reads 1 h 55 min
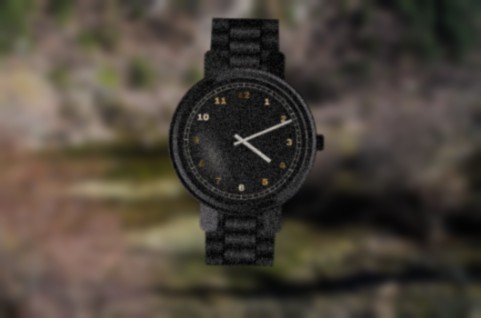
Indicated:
4 h 11 min
